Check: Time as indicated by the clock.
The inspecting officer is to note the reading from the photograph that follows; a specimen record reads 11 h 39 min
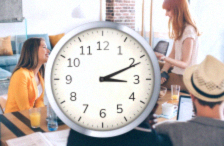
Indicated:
3 h 11 min
